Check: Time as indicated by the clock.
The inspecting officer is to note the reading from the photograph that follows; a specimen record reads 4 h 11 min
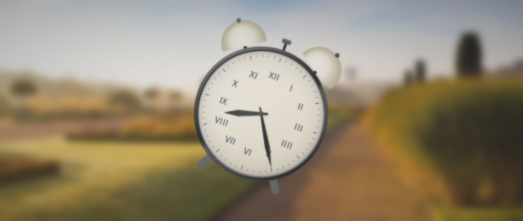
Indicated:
8 h 25 min
